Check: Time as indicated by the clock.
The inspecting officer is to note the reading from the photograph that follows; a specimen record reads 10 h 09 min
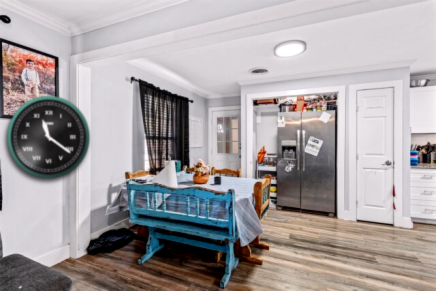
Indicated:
11 h 21 min
